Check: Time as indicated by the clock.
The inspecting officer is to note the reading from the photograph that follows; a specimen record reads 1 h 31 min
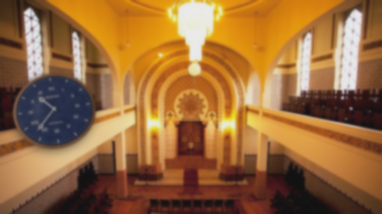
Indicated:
10 h 37 min
